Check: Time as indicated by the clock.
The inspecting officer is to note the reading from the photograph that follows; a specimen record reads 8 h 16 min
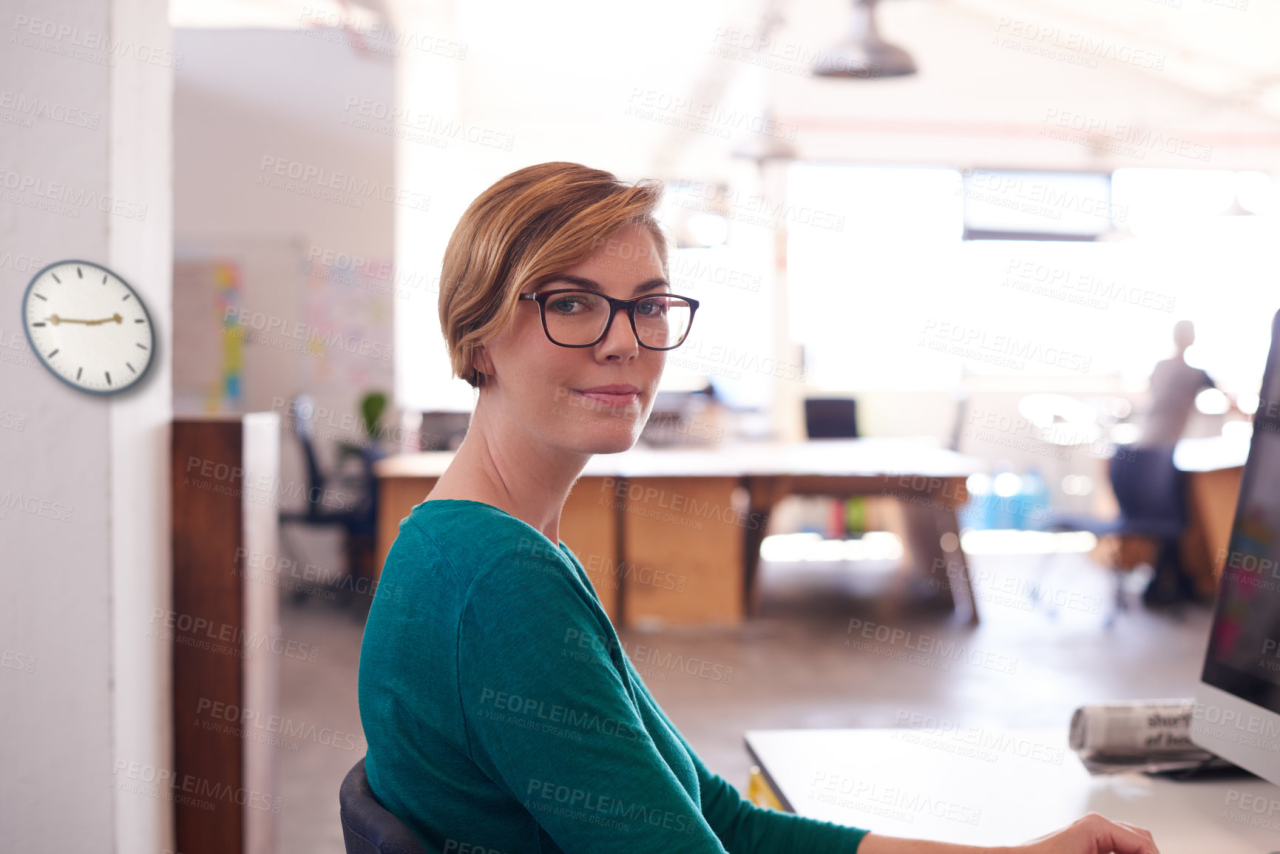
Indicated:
2 h 46 min
